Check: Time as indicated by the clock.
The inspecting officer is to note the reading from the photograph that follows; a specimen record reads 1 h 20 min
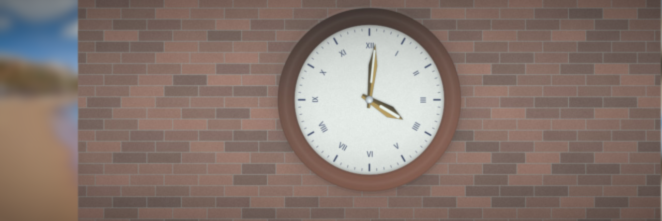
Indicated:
4 h 01 min
